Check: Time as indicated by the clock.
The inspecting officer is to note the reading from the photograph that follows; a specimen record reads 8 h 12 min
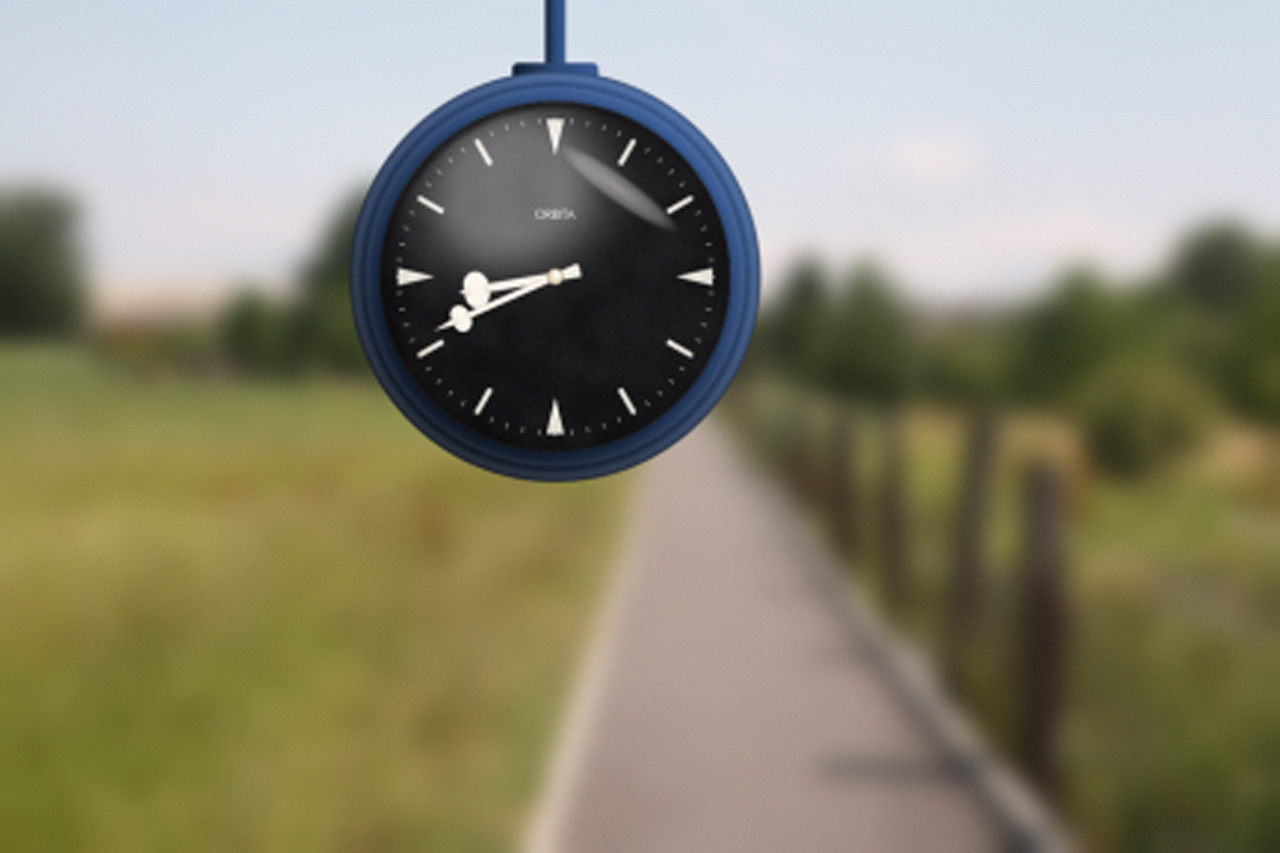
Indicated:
8 h 41 min
